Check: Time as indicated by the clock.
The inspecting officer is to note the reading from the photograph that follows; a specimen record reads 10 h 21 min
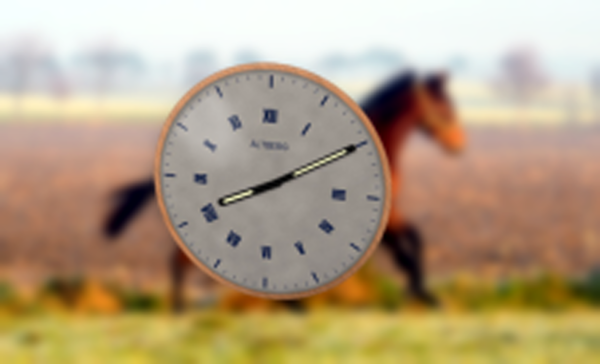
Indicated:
8 h 10 min
